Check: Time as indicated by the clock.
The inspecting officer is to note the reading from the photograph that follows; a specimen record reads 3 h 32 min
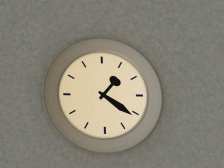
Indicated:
1 h 21 min
